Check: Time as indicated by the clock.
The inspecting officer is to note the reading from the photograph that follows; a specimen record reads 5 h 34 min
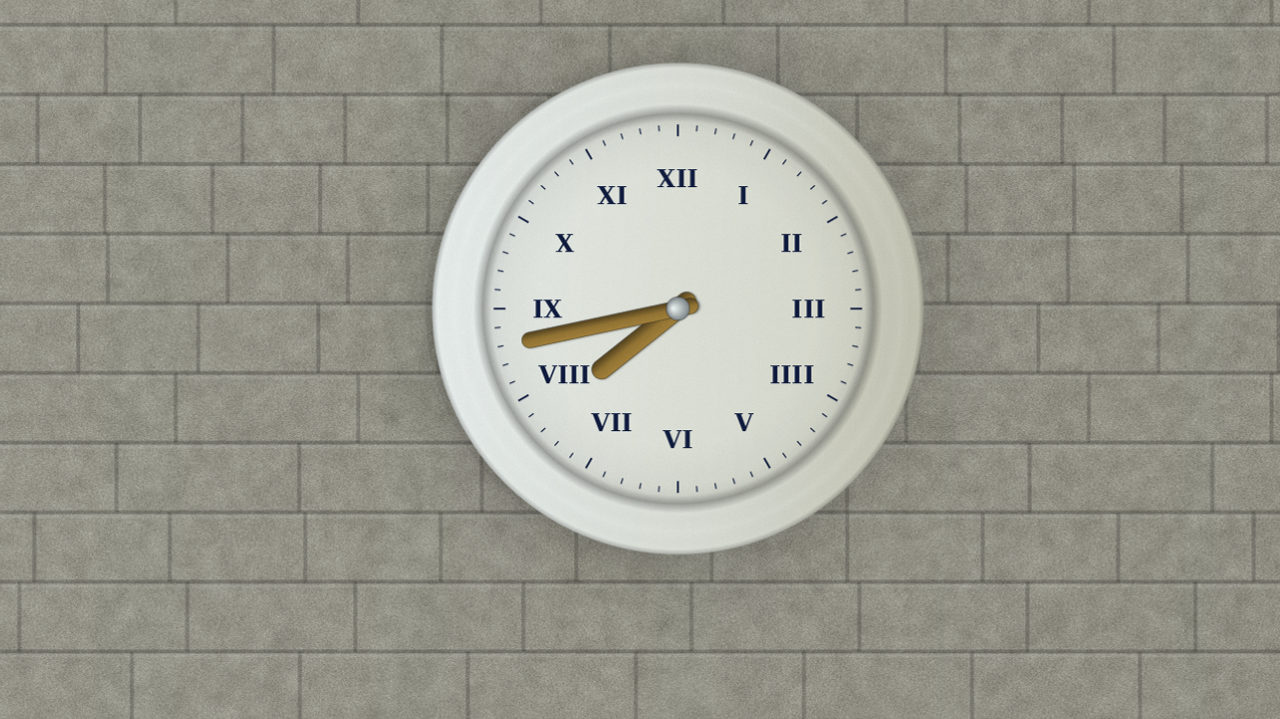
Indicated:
7 h 43 min
